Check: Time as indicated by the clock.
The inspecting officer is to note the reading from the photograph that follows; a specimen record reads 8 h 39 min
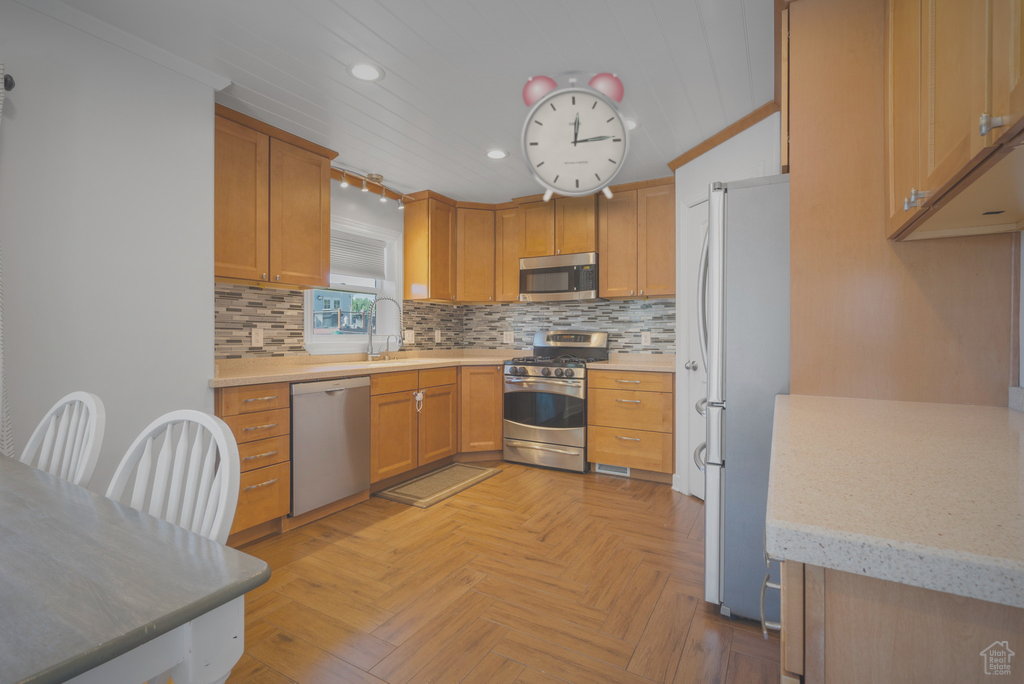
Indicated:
12 h 14 min
